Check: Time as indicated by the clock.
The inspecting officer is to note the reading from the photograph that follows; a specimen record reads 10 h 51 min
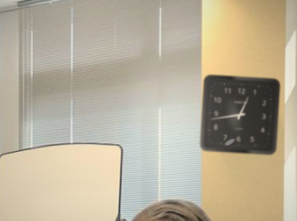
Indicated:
12 h 43 min
